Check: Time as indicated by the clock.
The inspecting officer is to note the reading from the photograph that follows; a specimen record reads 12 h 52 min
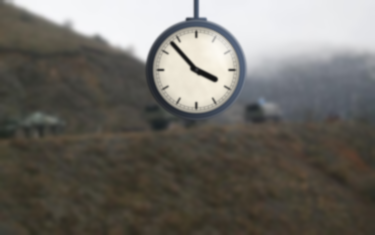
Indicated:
3 h 53 min
